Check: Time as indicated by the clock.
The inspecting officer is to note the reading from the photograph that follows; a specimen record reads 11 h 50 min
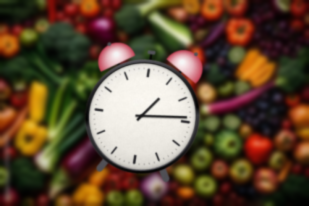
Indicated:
1 h 14 min
